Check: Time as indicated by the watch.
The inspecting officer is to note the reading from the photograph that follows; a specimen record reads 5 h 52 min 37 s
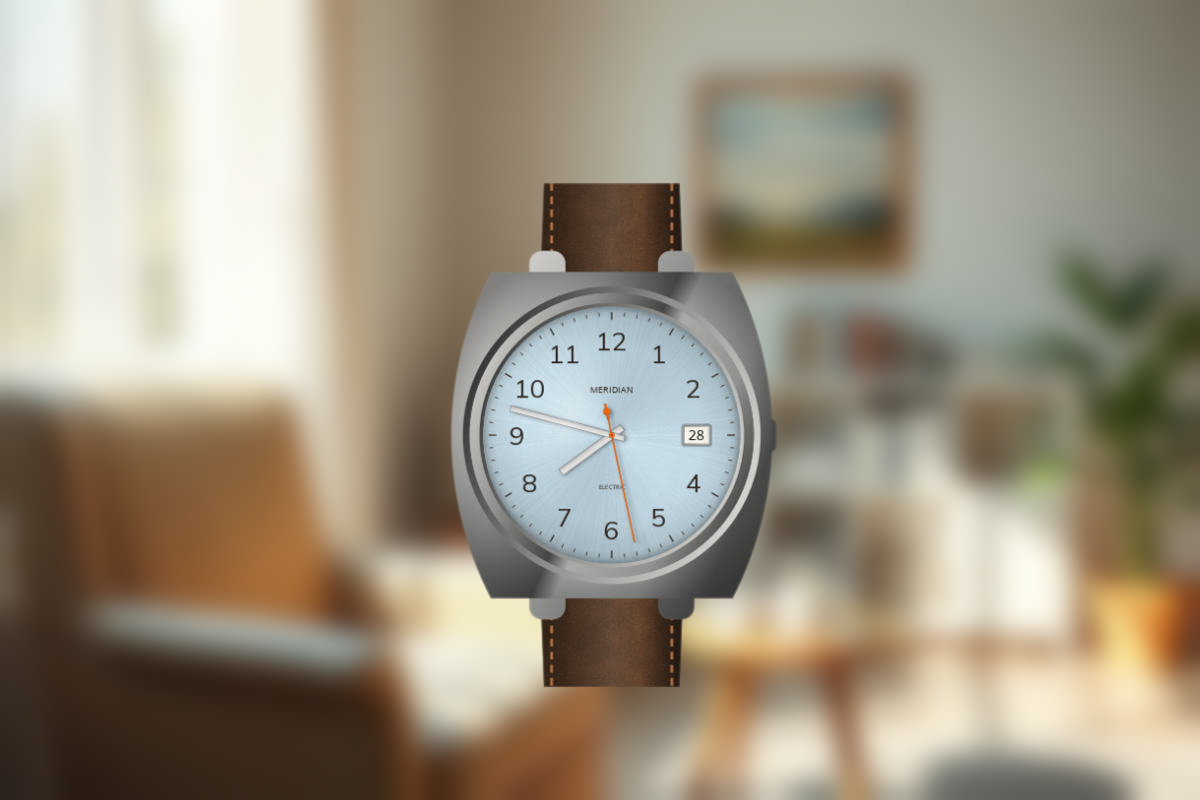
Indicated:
7 h 47 min 28 s
